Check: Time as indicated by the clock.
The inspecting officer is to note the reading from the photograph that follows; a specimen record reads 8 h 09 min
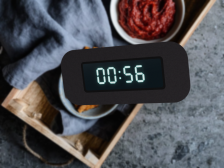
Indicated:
0 h 56 min
